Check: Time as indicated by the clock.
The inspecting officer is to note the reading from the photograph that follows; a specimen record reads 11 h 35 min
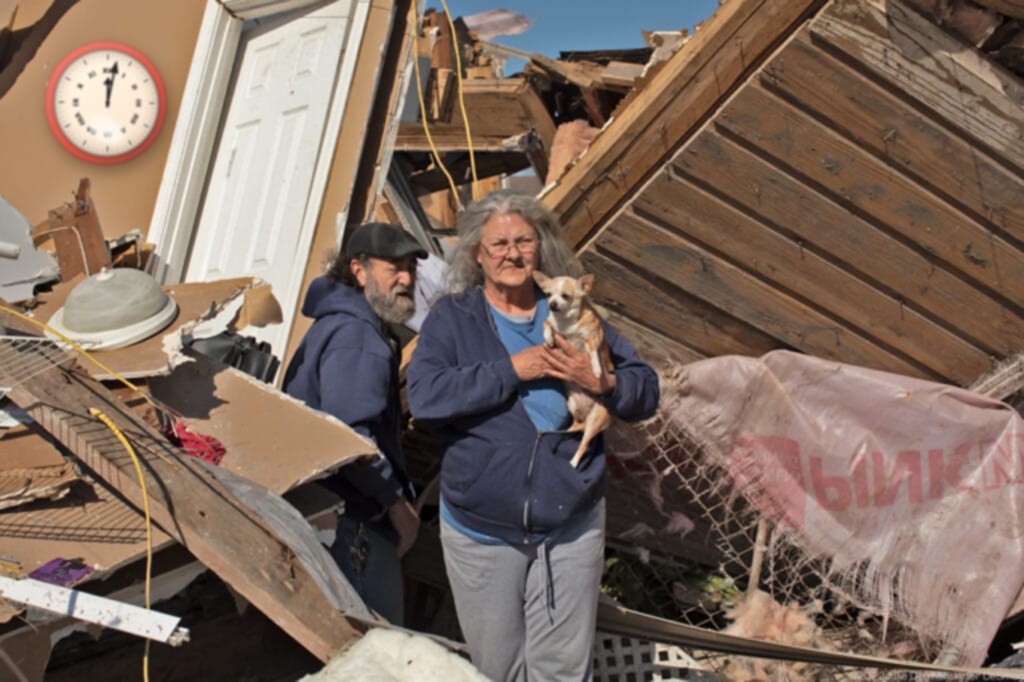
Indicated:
12 h 02 min
